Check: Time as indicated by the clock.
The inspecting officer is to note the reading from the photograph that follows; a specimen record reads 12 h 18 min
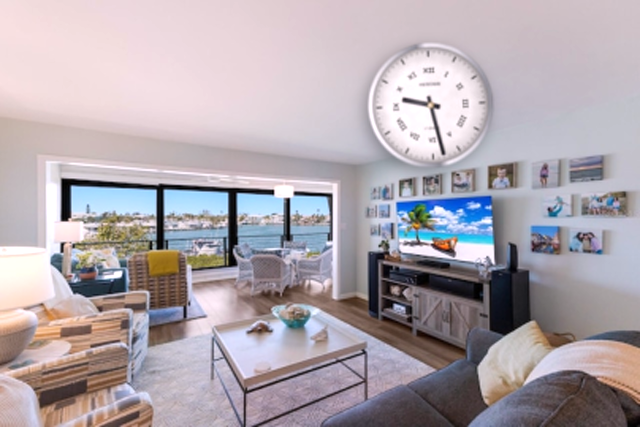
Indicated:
9 h 28 min
